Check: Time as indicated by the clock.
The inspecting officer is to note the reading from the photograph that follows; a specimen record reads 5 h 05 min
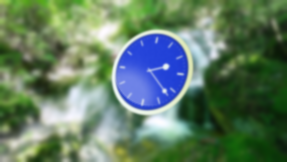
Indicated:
2 h 22 min
